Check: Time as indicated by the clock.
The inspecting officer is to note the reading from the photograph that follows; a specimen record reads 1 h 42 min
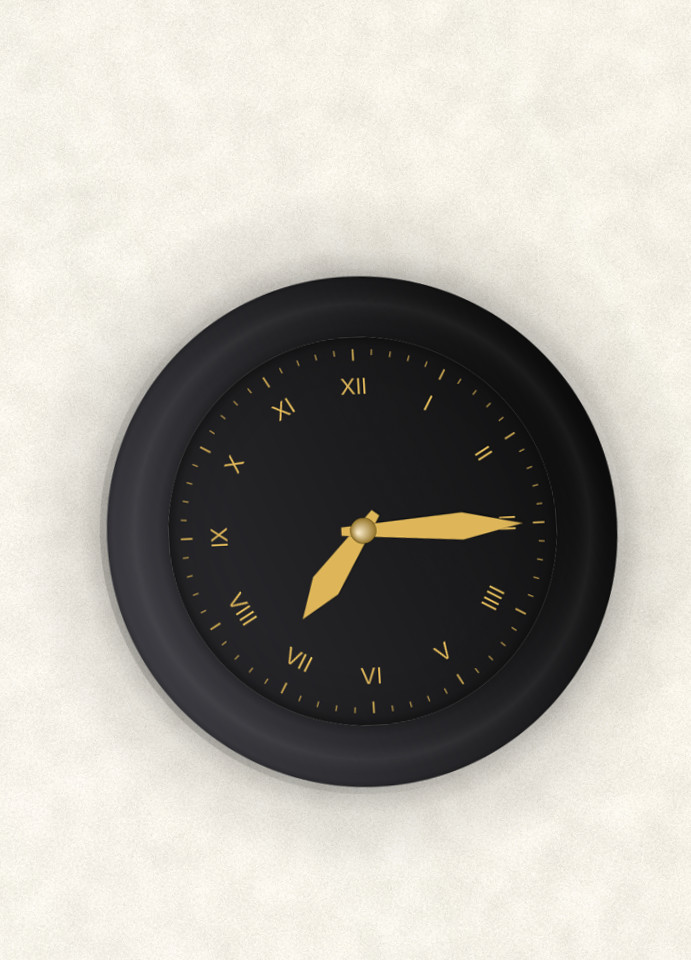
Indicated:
7 h 15 min
